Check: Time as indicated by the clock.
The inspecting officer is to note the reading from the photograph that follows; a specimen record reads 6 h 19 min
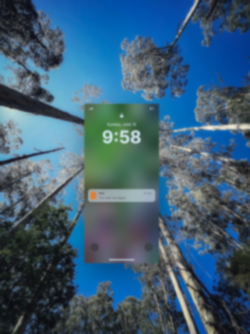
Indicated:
9 h 58 min
